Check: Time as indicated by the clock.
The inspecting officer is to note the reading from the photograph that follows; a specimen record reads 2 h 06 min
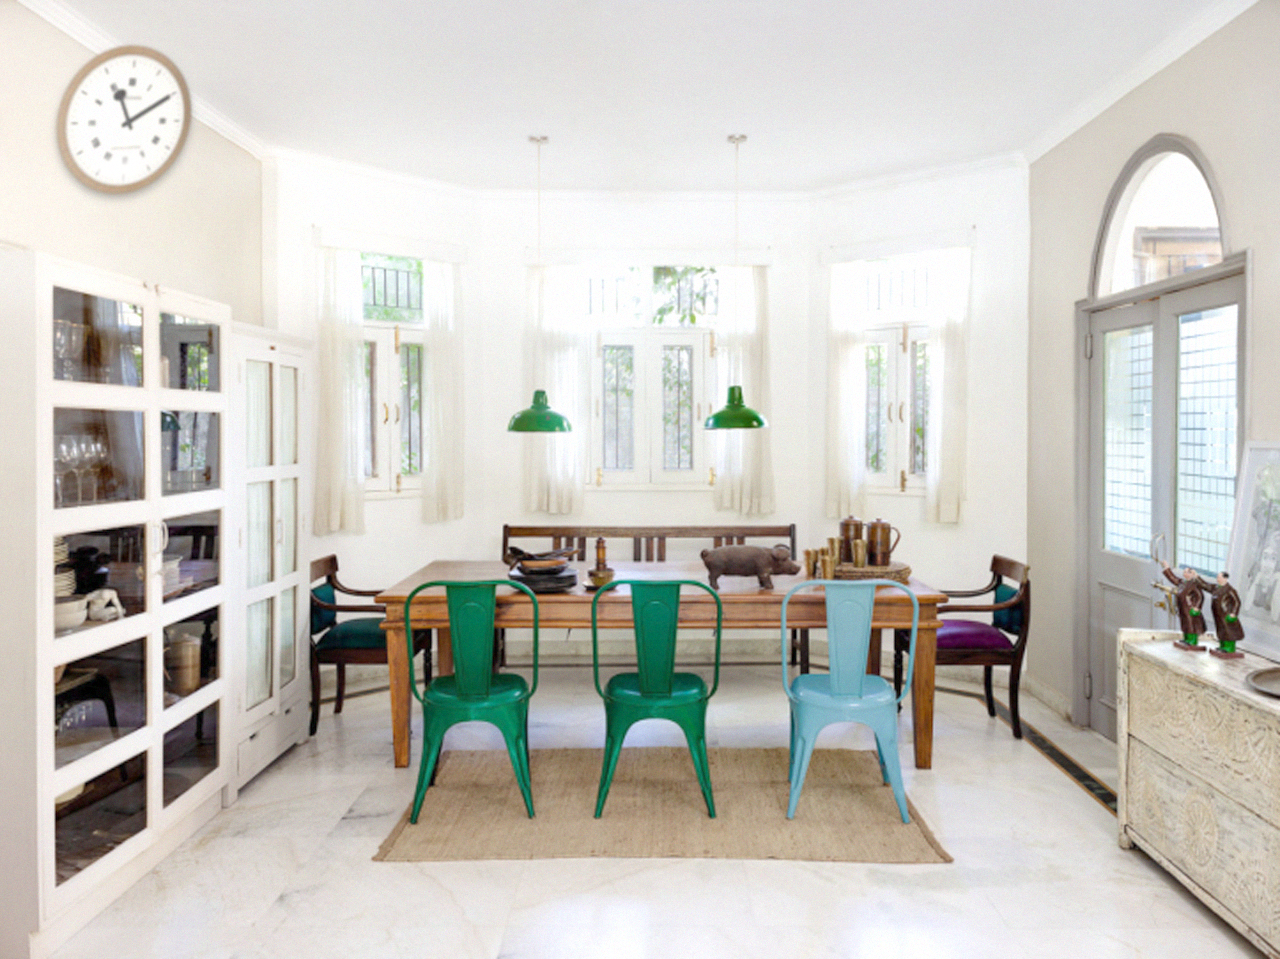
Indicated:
11 h 10 min
